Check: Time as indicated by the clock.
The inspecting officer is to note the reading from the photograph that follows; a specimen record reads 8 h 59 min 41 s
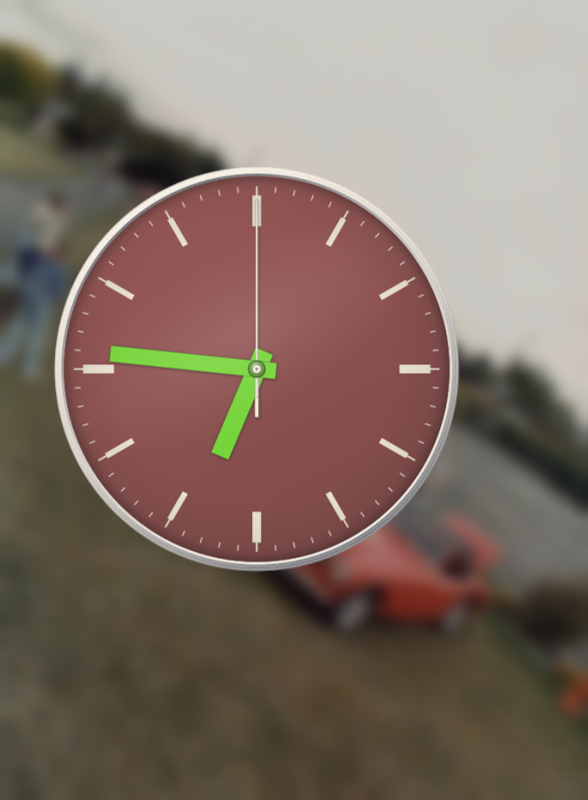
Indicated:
6 h 46 min 00 s
